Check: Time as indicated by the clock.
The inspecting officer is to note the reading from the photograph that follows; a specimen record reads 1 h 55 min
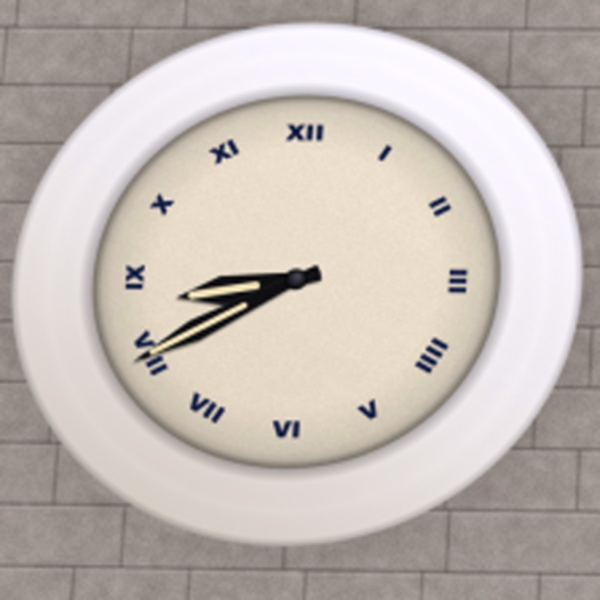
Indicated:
8 h 40 min
